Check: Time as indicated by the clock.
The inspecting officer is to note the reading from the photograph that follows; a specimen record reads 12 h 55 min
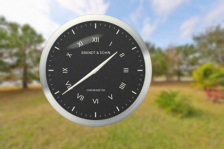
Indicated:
1 h 39 min
